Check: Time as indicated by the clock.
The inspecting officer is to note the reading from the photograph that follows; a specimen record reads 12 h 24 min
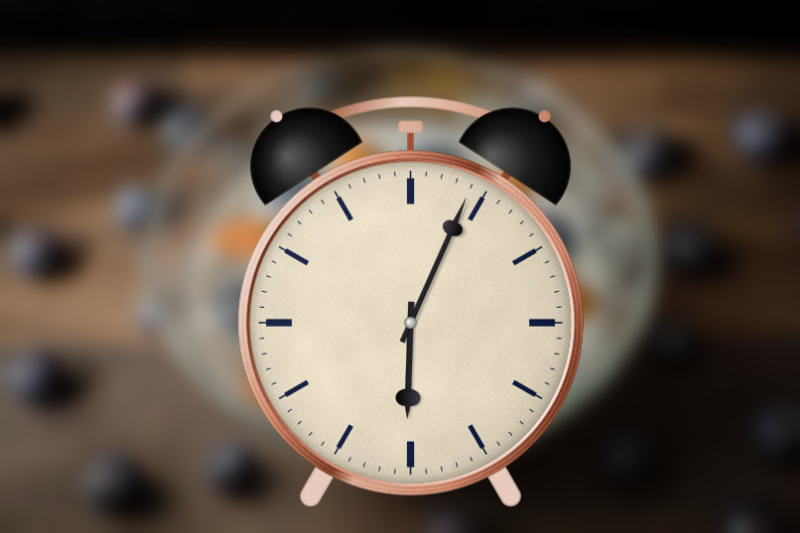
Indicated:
6 h 04 min
